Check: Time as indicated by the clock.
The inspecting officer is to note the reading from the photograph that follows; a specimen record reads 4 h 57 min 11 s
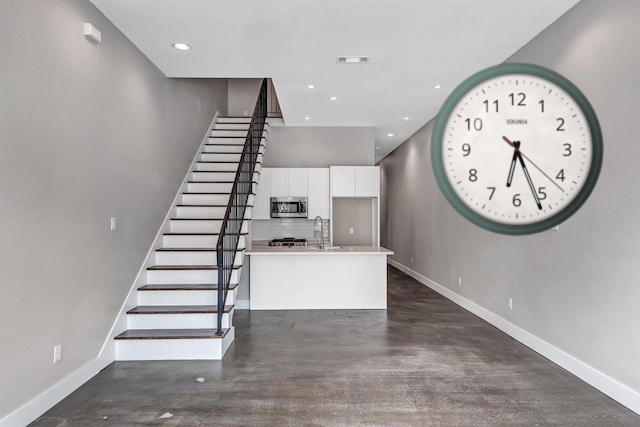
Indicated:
6 h 26 min 22 s
